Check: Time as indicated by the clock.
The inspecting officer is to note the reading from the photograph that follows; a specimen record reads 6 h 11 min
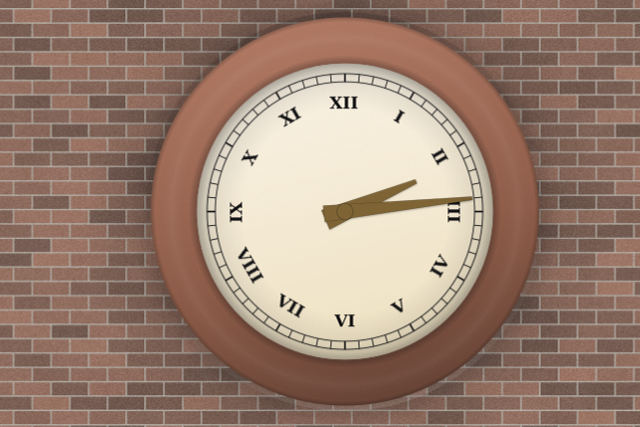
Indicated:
2 h 14 min
